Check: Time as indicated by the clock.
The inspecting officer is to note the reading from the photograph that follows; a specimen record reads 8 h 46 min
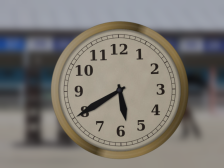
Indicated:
5 h 40 min
